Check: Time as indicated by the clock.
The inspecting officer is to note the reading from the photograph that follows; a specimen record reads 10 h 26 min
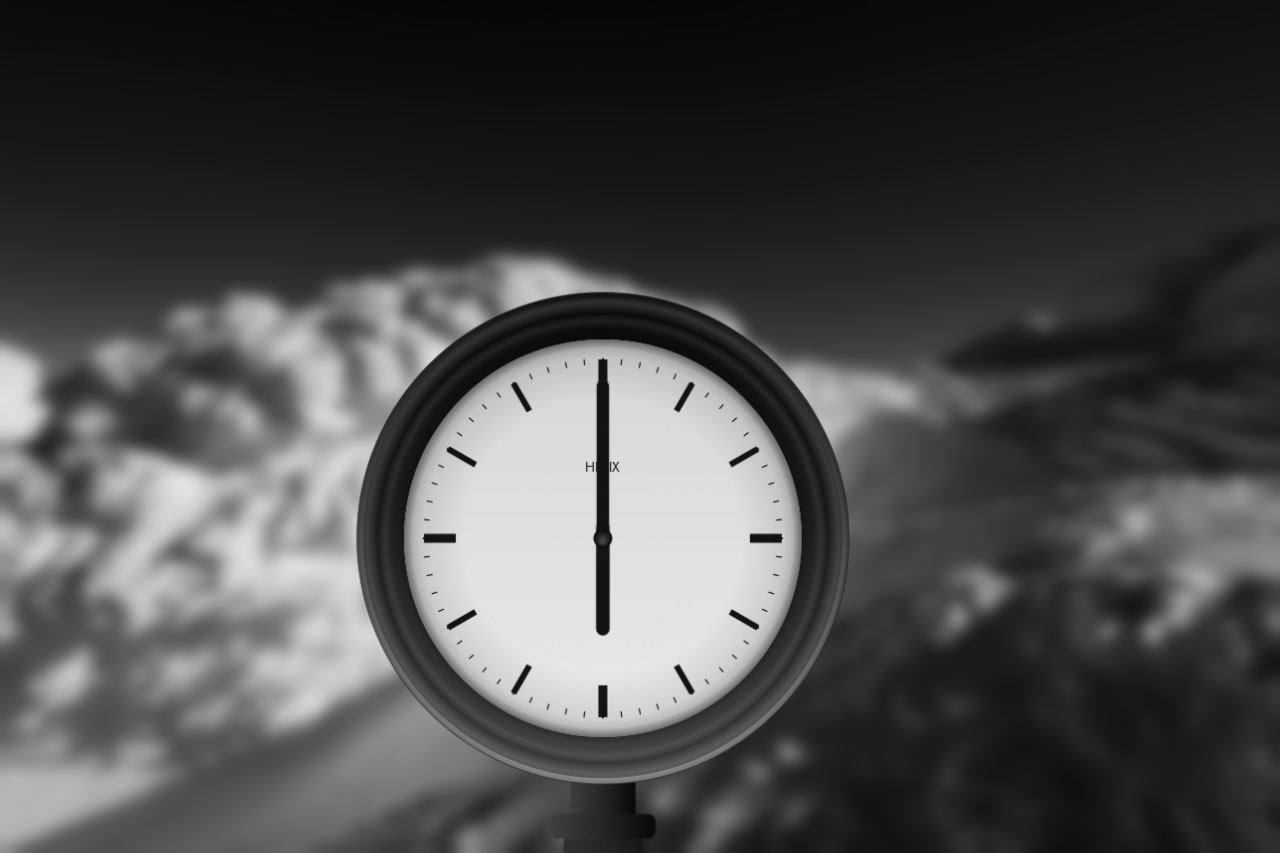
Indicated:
6 h 00 min
